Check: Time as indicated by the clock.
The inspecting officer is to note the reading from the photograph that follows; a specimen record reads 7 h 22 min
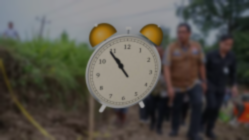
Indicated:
10 h 54 min
